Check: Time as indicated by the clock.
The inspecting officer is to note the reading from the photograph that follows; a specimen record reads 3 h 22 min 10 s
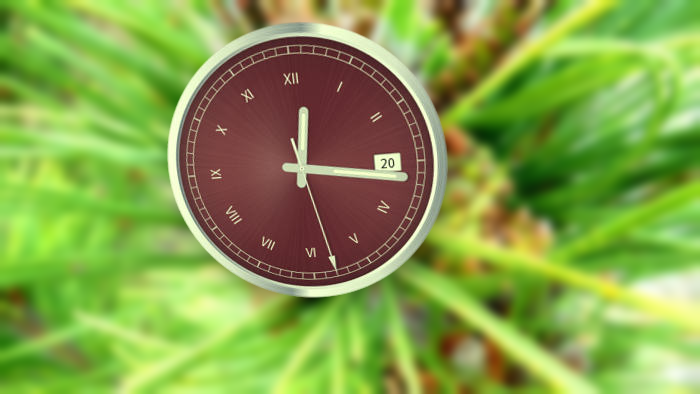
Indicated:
12 h 16 min 28 s
